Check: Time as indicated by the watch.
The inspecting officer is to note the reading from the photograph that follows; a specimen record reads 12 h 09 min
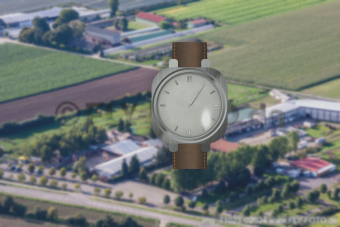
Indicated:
1 h 06 min
